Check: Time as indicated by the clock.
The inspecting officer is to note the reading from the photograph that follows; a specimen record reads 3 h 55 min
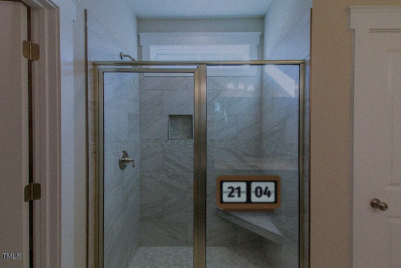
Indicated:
21 h 04 min
